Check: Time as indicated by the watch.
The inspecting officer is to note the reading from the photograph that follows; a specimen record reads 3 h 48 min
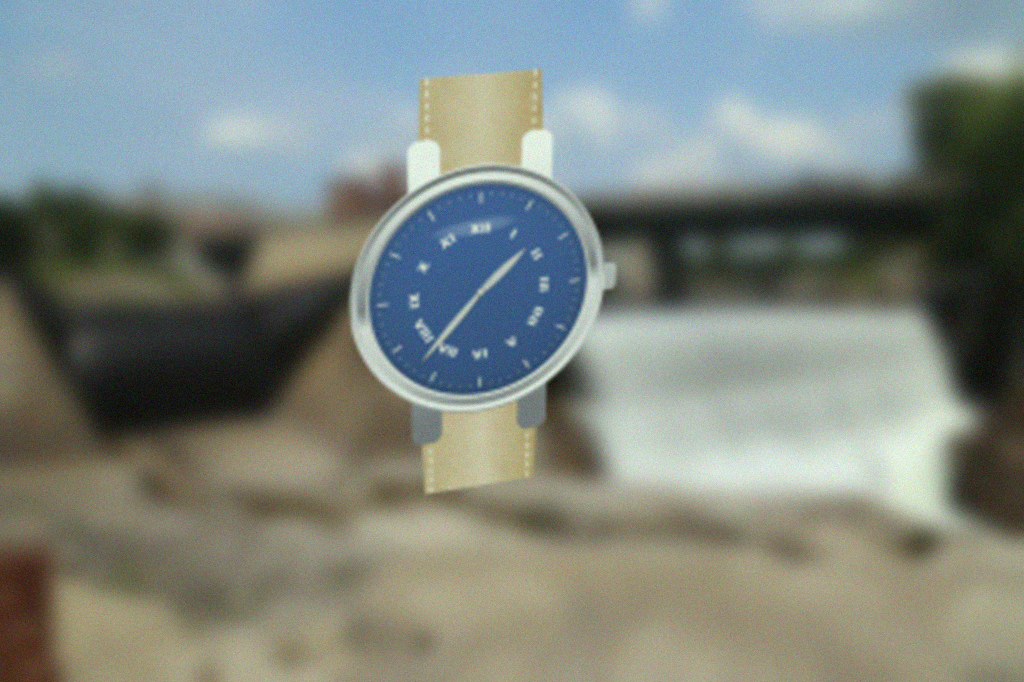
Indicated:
1 h 37 min
